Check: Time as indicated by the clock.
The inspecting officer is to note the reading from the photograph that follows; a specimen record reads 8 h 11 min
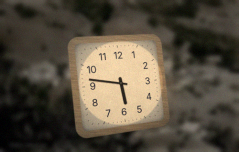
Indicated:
5 h 47 min
